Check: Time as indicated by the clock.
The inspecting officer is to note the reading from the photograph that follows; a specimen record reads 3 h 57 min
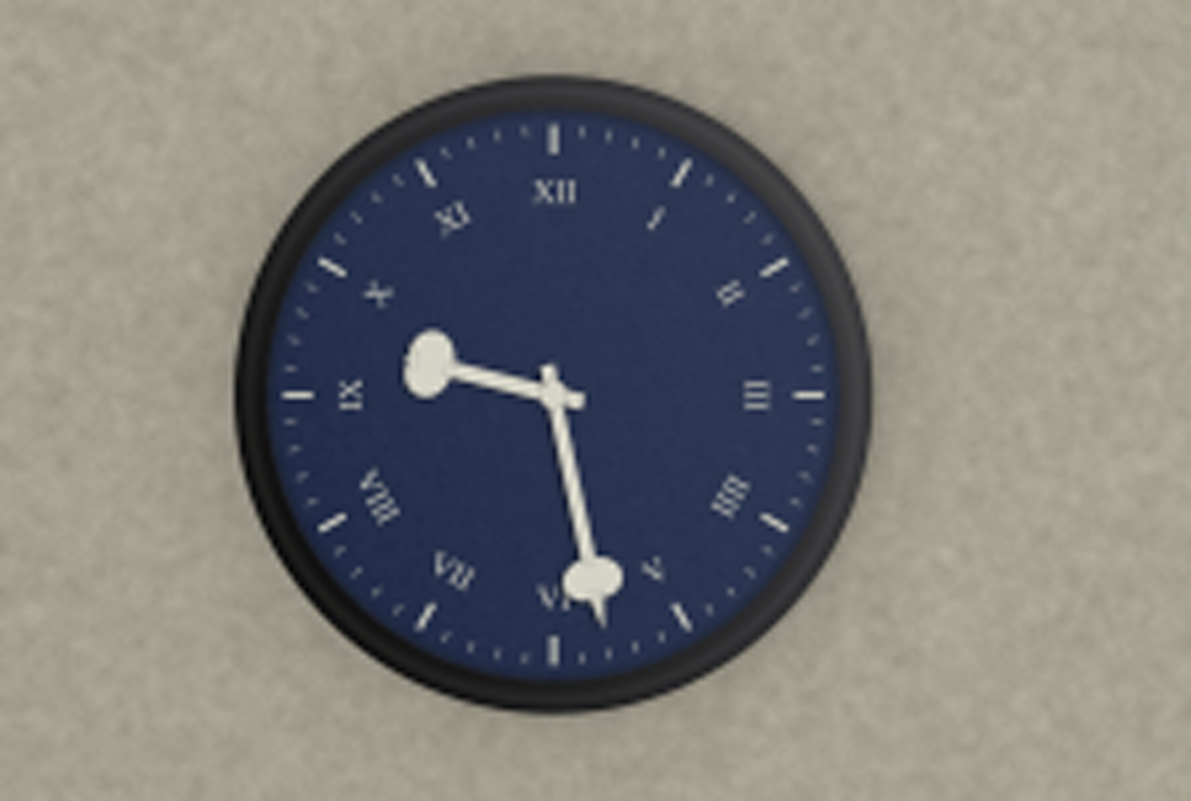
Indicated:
9 h 28 min
